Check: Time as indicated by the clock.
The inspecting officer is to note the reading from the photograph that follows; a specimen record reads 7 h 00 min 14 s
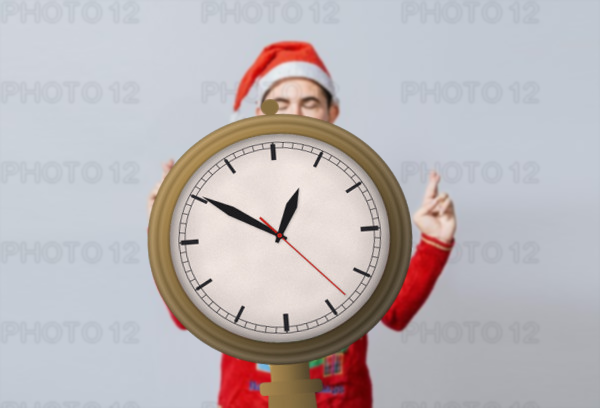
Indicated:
12 h 50 min 23 s
